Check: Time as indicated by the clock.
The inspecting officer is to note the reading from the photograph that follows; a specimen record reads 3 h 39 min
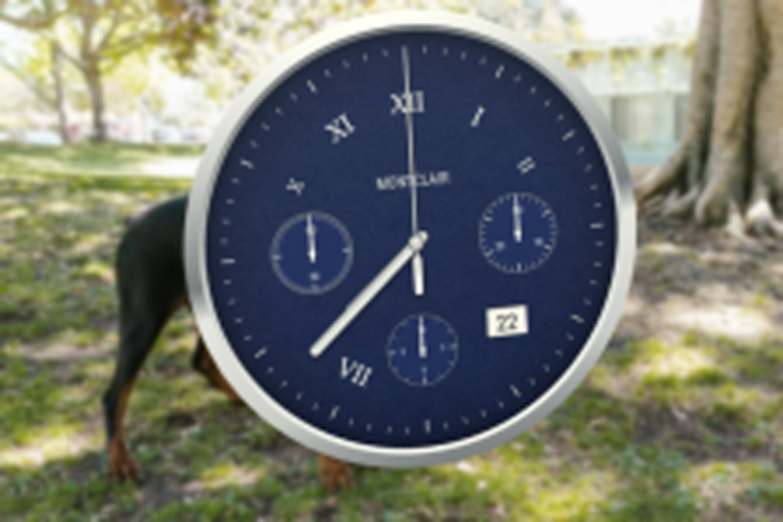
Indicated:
7 h 38 min
